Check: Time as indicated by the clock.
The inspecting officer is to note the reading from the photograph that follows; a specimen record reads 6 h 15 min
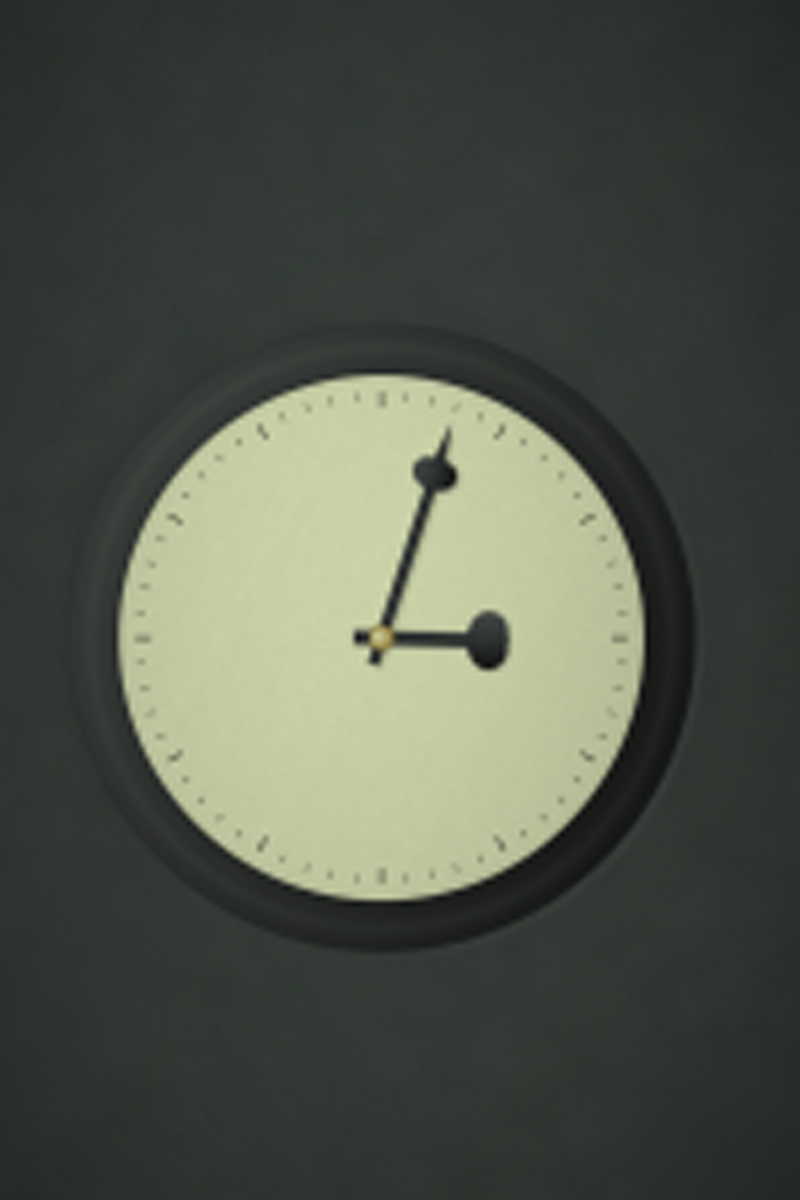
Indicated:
3 h 03 min
